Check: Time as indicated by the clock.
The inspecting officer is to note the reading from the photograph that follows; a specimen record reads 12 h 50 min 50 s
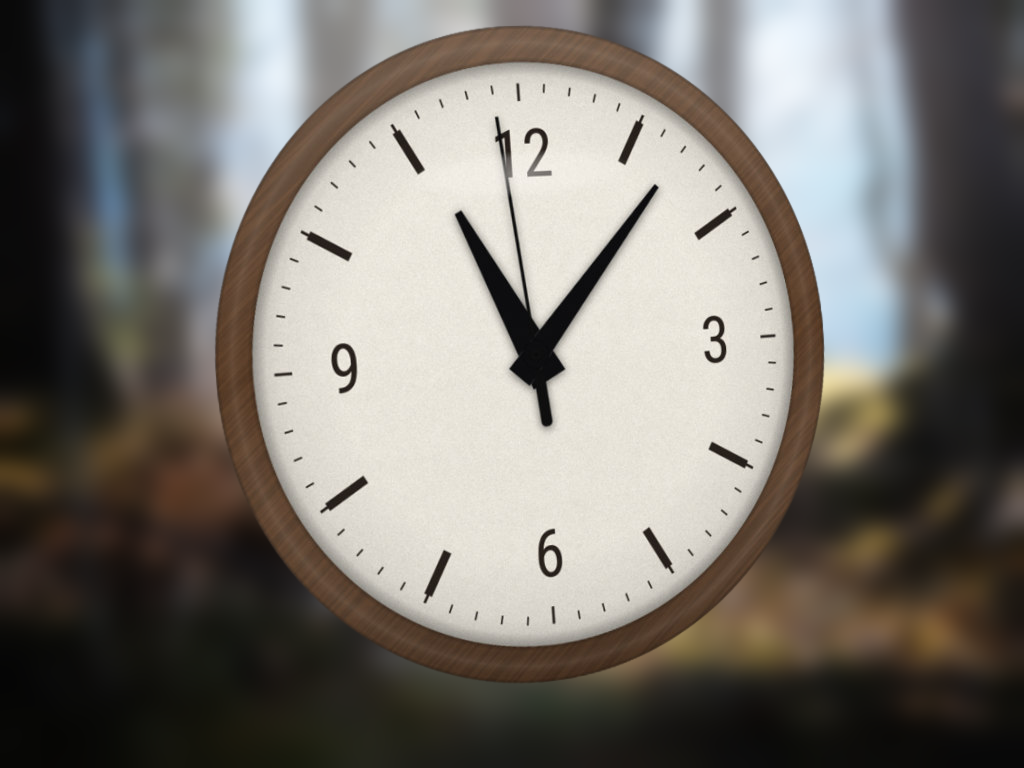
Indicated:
11 h 06 min 59 s
